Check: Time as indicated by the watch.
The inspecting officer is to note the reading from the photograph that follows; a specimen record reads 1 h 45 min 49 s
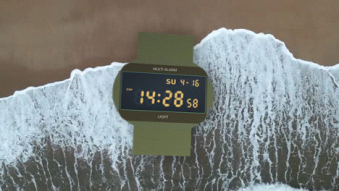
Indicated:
14 h 28 min 58 s
